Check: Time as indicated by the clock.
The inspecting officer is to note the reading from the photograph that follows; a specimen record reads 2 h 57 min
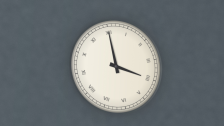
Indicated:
4 h 00 min
